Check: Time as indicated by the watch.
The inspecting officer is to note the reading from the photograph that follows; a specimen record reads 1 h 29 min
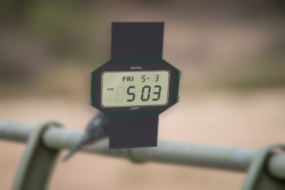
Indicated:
5 h 03 min
